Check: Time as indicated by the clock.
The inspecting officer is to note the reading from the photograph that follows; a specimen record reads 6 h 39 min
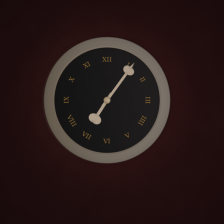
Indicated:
7 h 06 min
